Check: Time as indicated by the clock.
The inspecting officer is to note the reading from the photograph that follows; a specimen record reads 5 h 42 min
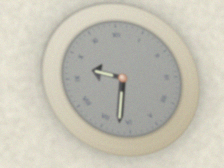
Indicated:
9 h 32 min
